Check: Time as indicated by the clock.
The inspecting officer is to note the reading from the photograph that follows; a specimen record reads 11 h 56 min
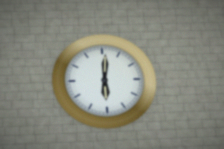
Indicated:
6 h 01 min
